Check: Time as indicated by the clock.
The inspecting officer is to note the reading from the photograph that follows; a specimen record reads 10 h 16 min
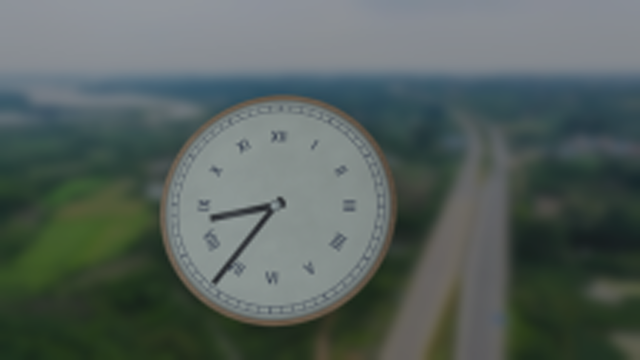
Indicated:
8 h 36 min
